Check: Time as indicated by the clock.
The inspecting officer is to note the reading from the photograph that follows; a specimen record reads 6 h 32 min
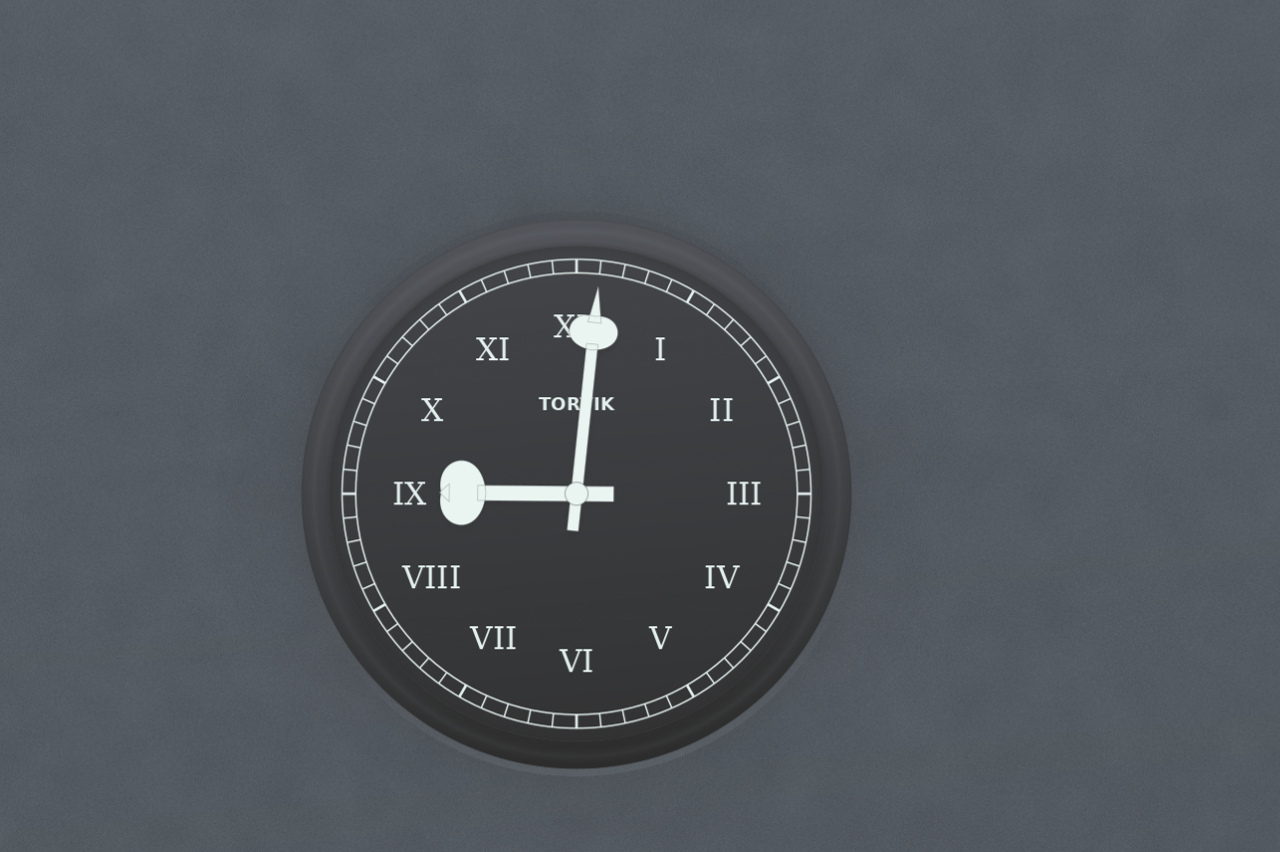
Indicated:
9 h 01 min
